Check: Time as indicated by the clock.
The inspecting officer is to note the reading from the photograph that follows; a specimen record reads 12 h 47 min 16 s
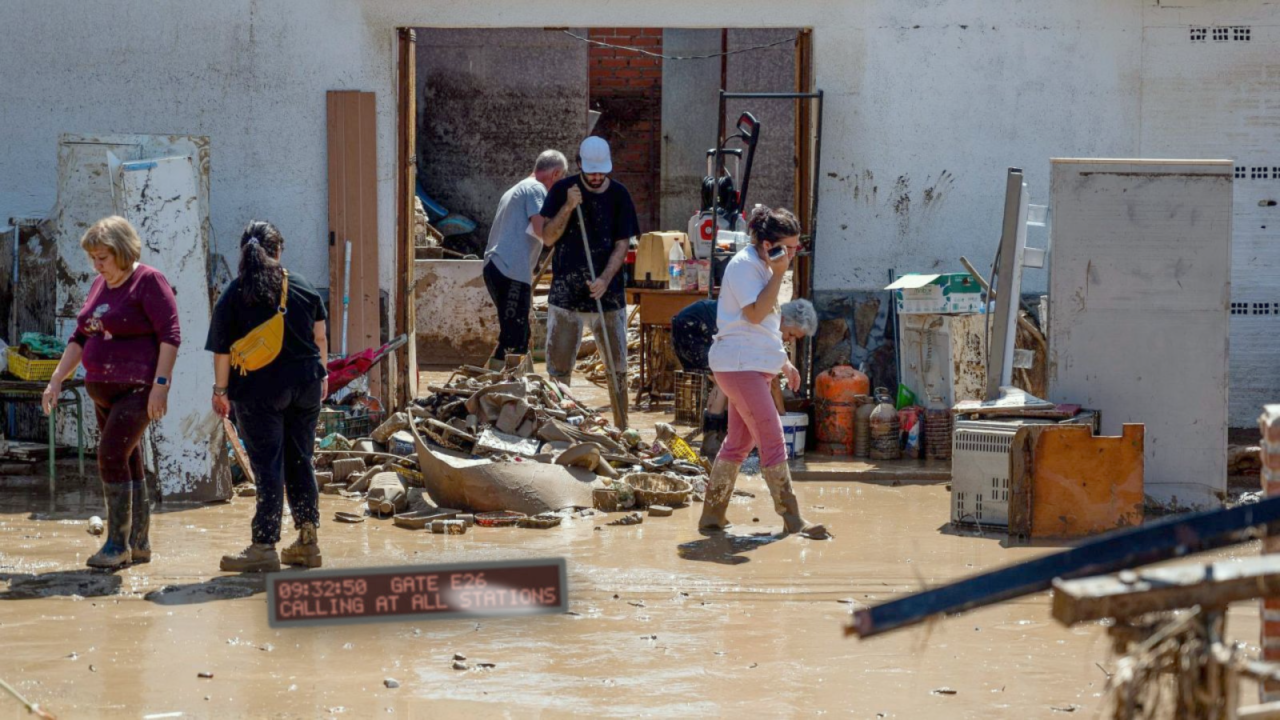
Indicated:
9 h 32 min 50 s
